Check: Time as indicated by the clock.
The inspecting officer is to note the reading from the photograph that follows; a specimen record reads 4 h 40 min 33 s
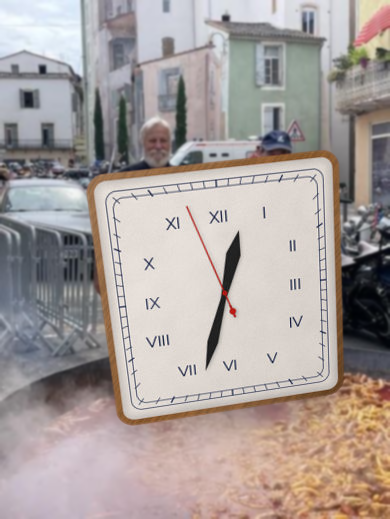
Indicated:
12 h 32 min 57 s
